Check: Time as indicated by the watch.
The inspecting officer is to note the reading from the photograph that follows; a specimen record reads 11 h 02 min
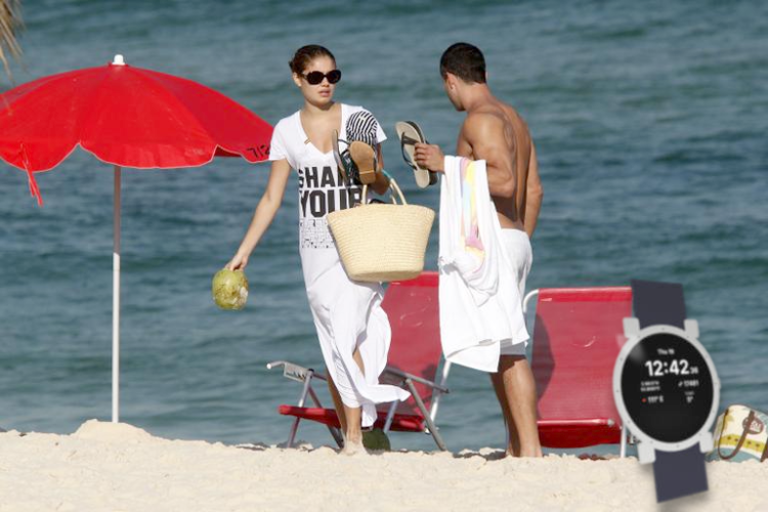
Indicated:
12 h 42 min
